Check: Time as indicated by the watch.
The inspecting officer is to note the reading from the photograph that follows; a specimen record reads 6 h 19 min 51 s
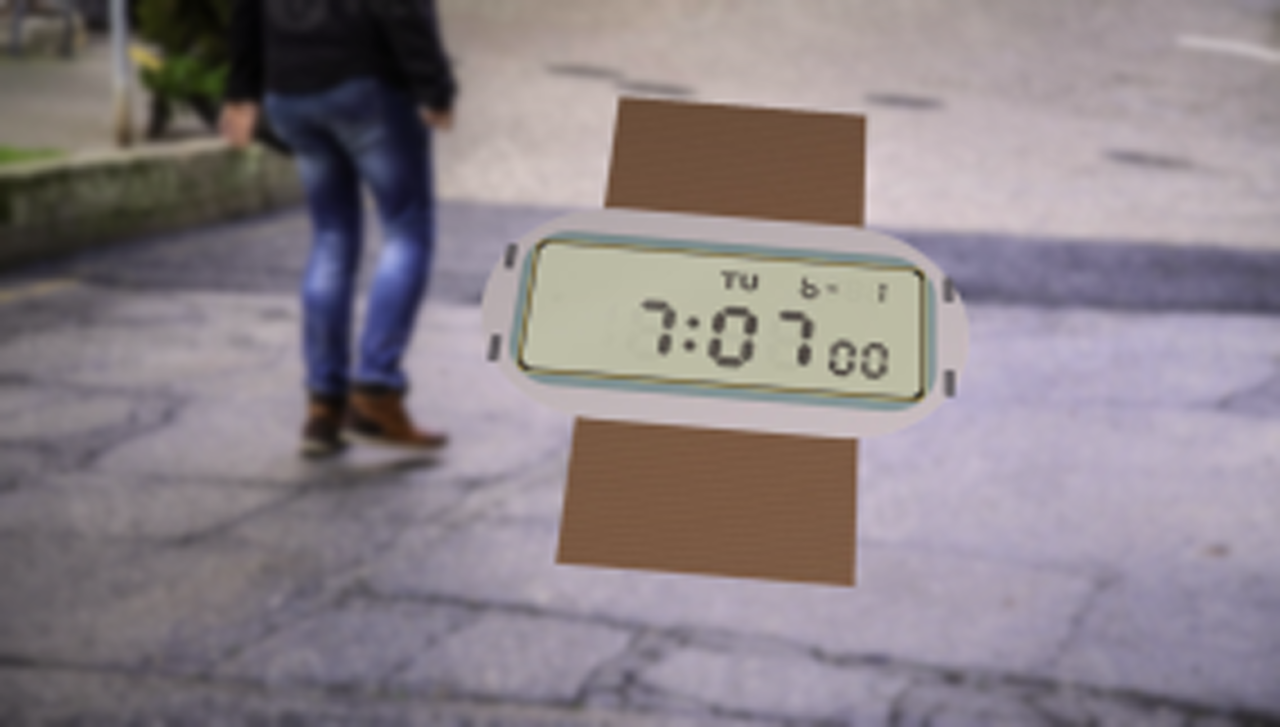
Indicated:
7 h 07 min 00 s
